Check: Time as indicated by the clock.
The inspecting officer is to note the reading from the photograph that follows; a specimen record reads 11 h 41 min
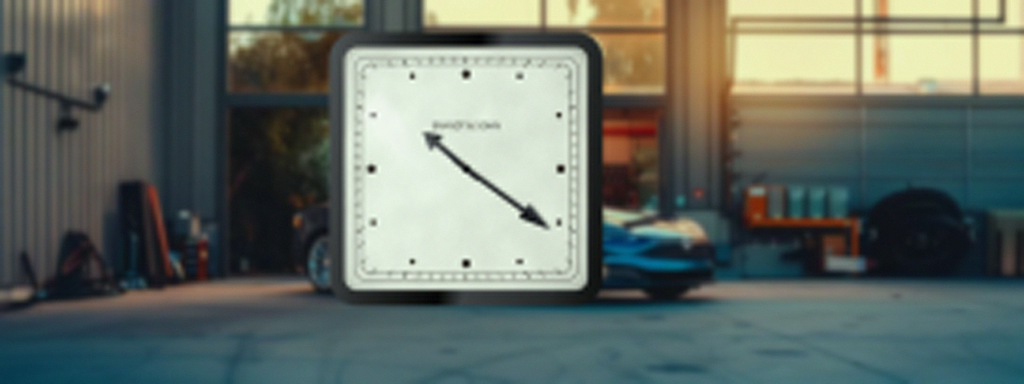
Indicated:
10 h 21 min
